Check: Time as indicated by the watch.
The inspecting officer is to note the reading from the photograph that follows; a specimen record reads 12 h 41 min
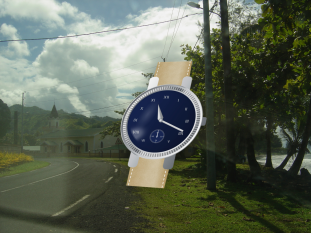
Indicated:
11 h 19 min
